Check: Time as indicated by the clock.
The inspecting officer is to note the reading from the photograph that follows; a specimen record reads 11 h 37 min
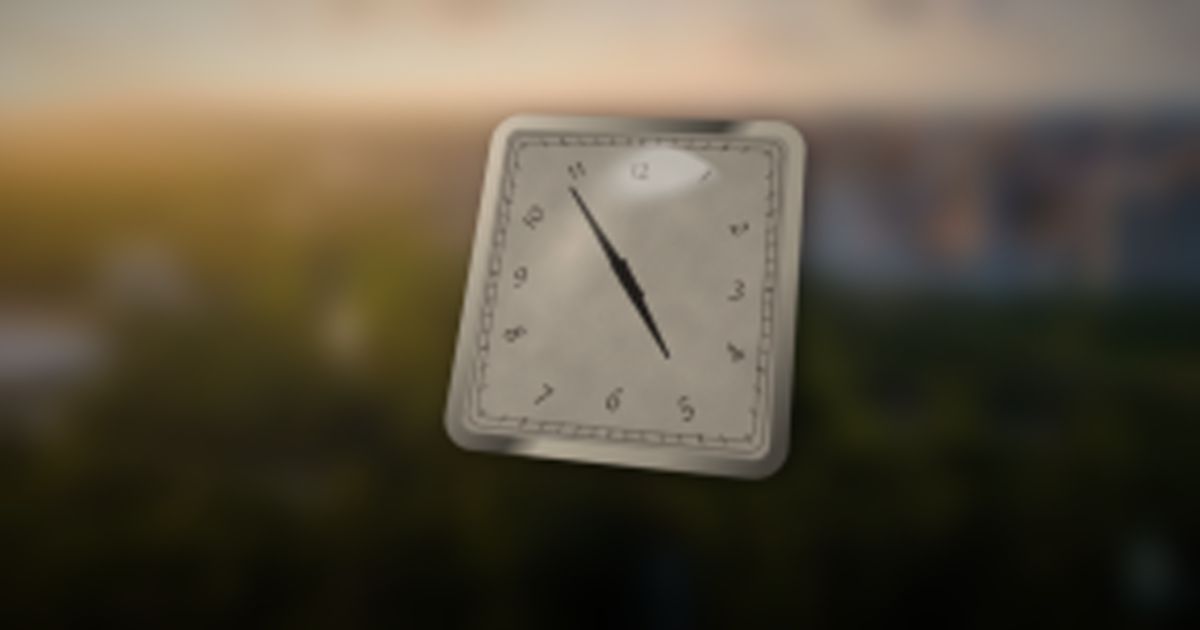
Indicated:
4 h 54 min
